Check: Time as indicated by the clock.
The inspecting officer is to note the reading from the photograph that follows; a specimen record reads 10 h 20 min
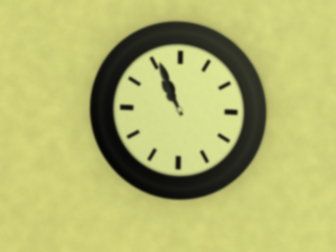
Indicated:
10 h 56 min
